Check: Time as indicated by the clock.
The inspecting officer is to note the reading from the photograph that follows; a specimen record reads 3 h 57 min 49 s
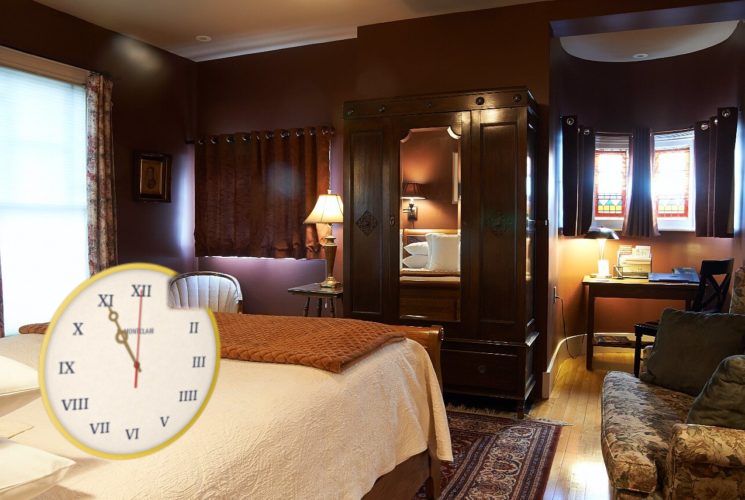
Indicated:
10 h 55 min 00 s
